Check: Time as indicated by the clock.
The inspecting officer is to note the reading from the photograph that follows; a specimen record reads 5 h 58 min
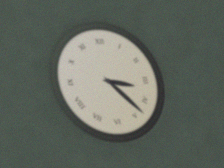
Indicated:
3 h 23 min
